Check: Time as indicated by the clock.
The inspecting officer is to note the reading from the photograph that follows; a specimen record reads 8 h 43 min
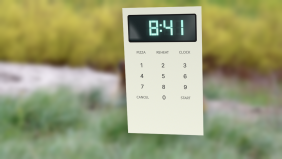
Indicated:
8 h 41 min
